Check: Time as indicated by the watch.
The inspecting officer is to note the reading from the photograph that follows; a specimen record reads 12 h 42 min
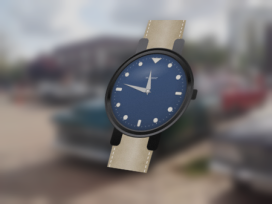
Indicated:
11 h 47 min
